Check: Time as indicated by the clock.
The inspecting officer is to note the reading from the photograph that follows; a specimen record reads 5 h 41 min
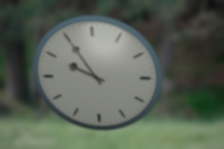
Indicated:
9 h 55 min
